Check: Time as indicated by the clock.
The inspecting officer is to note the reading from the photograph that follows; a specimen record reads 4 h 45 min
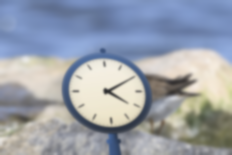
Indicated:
4 h 10 min
